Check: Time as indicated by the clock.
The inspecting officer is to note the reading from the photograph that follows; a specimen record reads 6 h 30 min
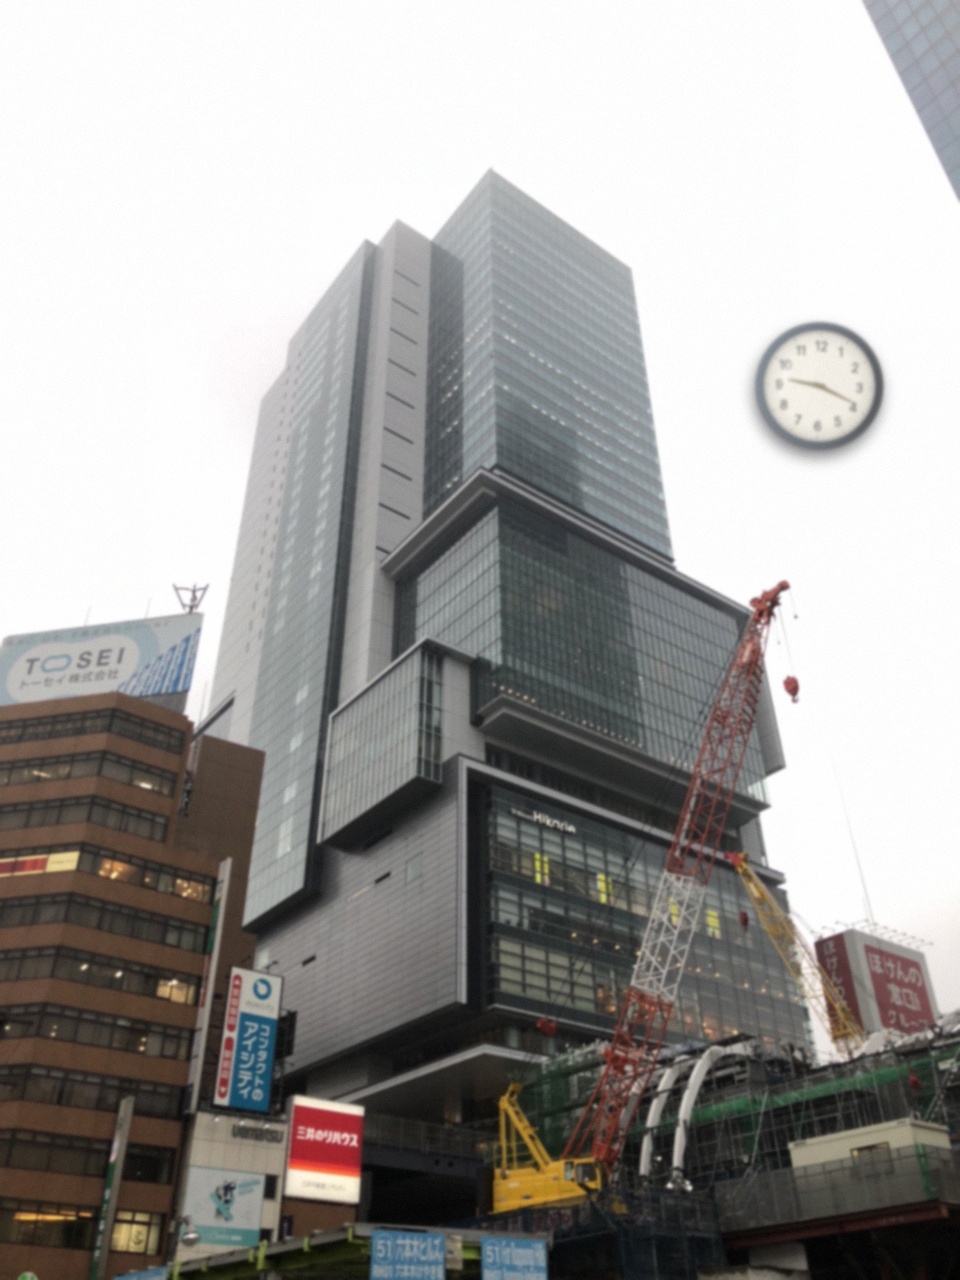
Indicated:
9 h 19 min
